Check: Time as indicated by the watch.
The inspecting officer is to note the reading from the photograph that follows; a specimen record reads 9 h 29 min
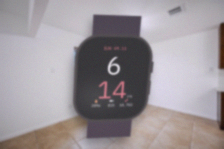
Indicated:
6 h 14 min
